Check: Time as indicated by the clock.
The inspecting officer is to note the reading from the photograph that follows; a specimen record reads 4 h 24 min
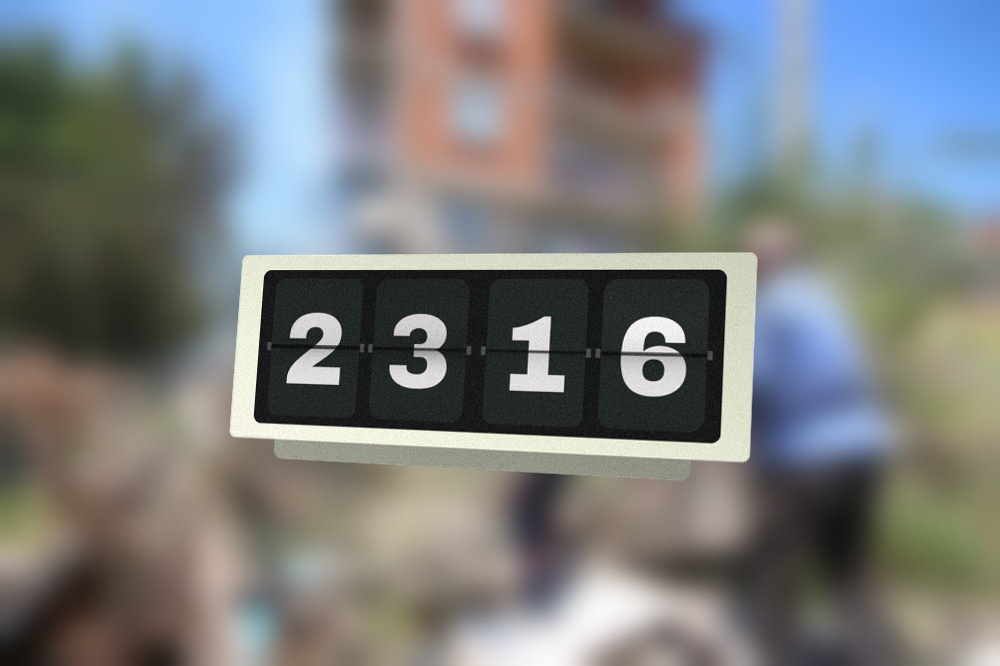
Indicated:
23 h 16 min
